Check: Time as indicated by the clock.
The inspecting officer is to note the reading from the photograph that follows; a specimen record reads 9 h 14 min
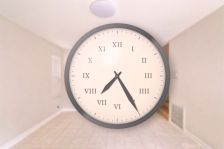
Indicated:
7 h 25 min
